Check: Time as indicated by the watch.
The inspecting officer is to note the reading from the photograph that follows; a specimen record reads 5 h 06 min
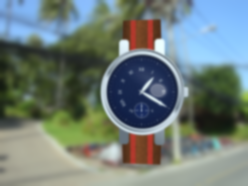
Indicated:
1 h 20 min
